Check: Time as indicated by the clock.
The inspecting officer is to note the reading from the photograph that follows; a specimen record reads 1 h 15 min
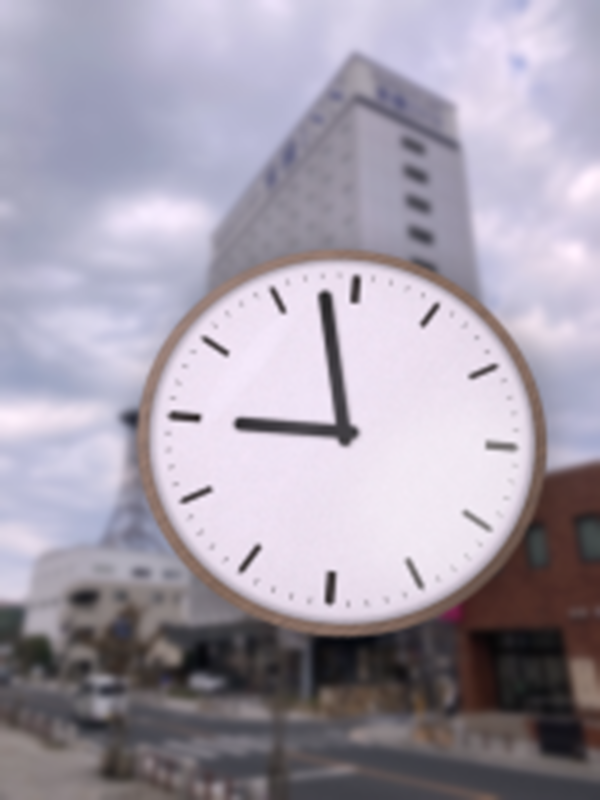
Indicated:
8 h 58 min
